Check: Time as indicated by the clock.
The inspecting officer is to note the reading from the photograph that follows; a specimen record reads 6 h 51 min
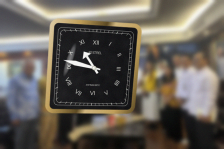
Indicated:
10 h 47 min
